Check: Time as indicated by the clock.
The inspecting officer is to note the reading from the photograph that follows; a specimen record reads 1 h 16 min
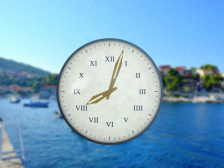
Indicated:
8 h 03 min
